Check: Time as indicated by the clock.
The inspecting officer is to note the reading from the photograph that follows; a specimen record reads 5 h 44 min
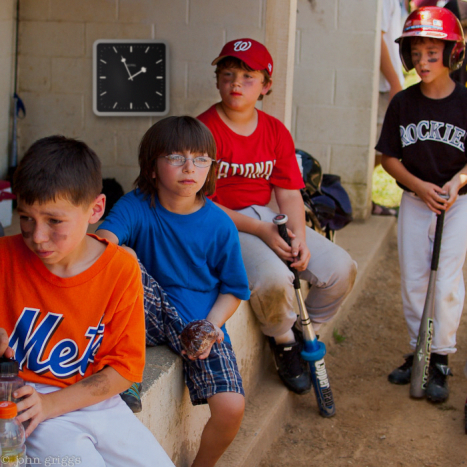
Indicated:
1 h 56 min
